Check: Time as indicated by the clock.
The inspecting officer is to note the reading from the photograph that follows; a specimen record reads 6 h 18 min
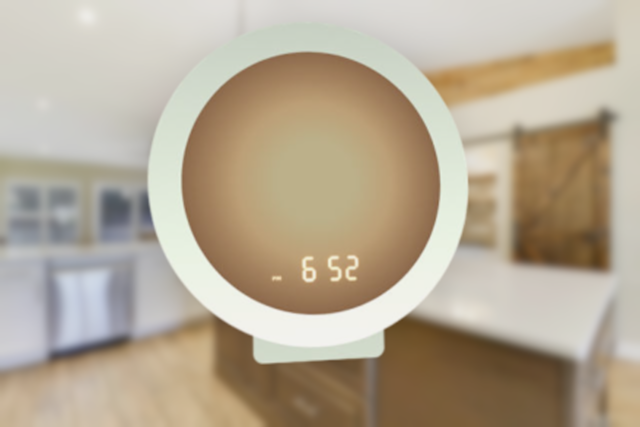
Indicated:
6 h 52 min
